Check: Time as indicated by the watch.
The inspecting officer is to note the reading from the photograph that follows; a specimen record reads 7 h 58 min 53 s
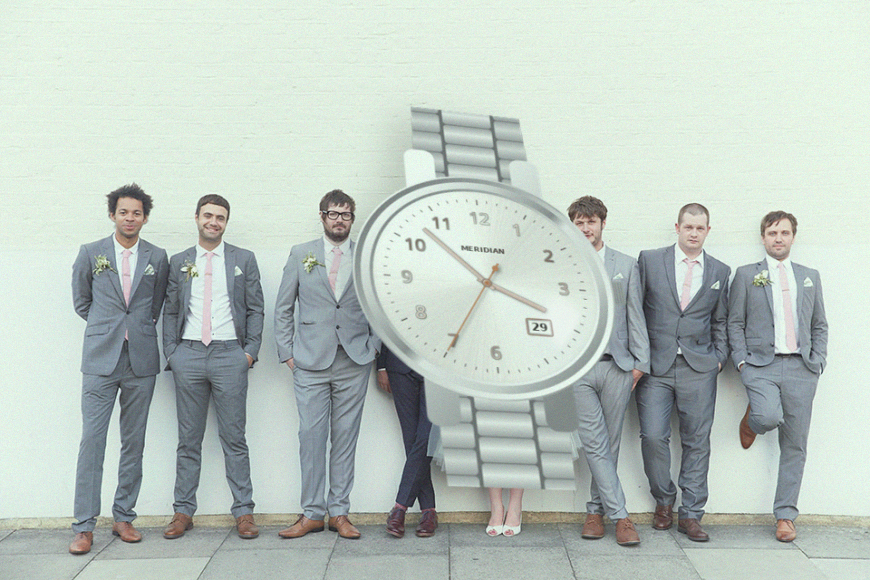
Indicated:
3 h 52 min 35 s
